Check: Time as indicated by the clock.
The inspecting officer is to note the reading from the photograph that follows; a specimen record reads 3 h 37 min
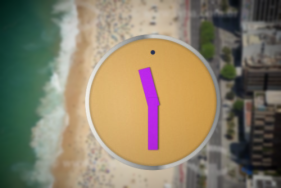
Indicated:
11 h 30 min
